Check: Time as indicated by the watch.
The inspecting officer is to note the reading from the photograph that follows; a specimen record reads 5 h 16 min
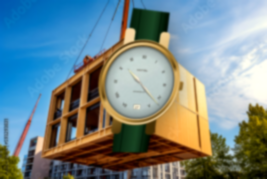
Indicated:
10 h 22 min
